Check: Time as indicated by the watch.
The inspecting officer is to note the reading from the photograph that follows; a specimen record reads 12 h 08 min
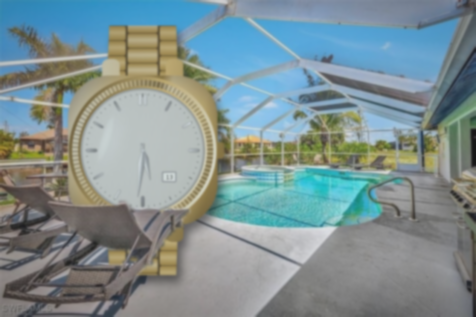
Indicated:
5 h 31 min
